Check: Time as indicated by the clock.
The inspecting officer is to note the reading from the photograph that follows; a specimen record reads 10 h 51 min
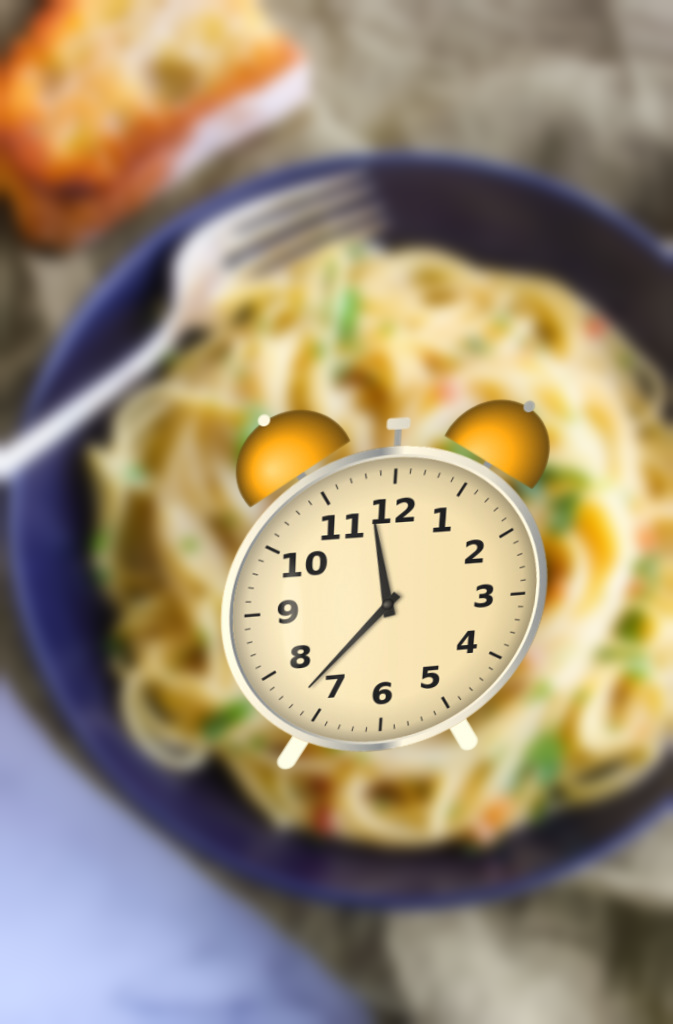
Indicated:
11 h 37 min
